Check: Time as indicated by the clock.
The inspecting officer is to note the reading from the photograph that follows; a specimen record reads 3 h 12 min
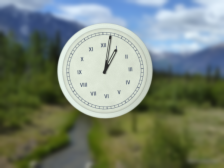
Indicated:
1 h 02 min
